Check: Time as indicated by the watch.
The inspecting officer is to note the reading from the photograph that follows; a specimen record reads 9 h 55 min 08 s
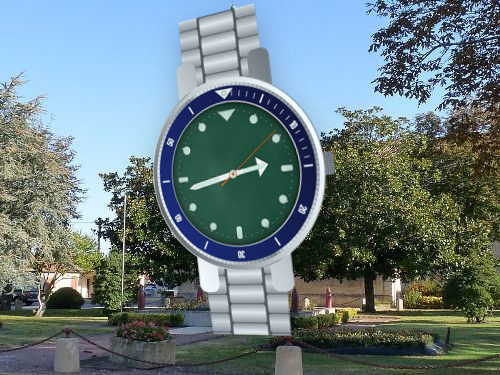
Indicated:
2 h 43 min 09 s
